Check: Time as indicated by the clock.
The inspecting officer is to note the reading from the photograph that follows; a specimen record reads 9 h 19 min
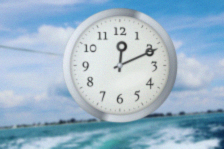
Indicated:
12 h 11 min
